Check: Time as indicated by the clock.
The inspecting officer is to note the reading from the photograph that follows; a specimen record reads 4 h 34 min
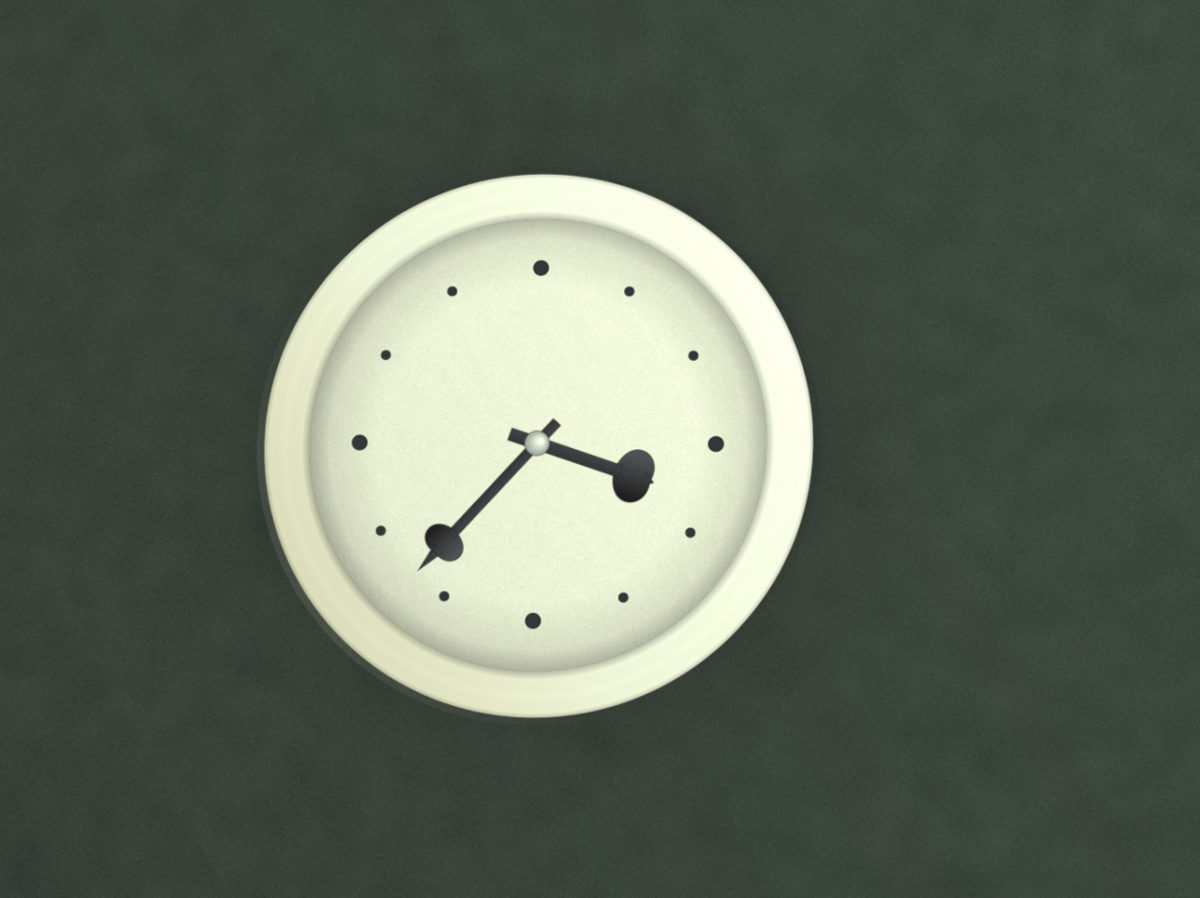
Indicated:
3 h 37 min
